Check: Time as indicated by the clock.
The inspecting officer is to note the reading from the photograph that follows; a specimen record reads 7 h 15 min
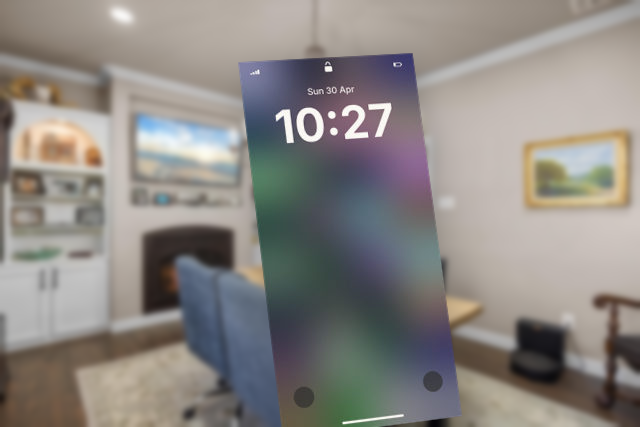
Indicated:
10 h 27 min
